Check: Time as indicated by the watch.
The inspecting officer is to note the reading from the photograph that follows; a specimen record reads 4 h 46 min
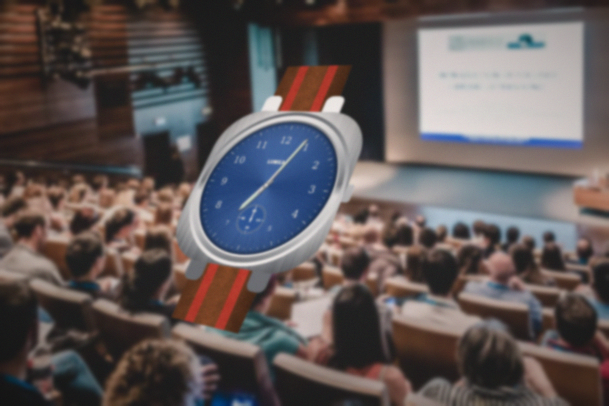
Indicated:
7 h 04 min
